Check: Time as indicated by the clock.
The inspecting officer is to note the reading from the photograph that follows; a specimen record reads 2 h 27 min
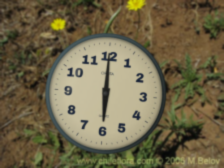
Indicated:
6 h 00 min
